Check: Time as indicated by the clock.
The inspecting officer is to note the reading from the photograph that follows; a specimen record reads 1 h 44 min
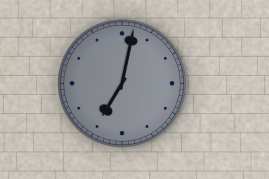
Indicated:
7 h 02 min
